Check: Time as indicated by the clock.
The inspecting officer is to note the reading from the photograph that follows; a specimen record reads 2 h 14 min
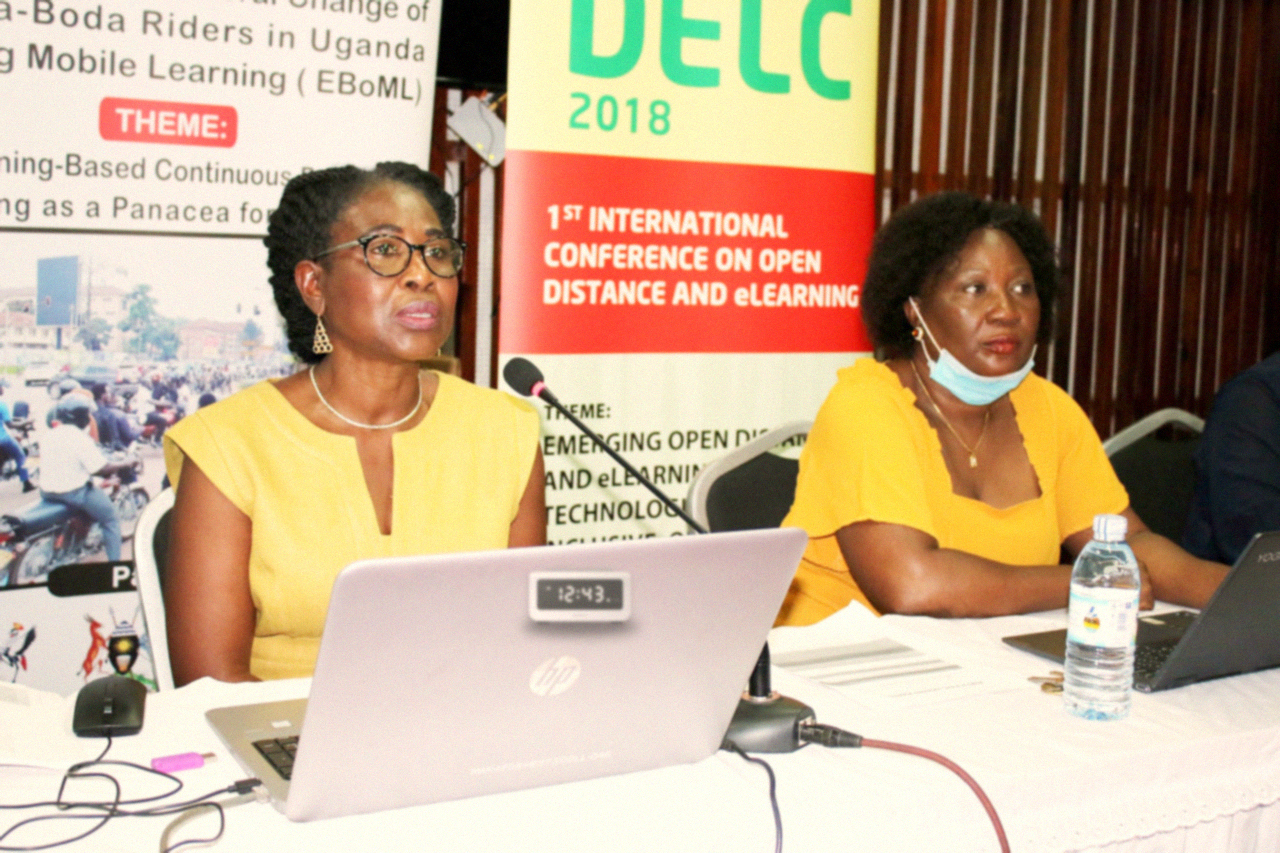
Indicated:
12 h 43 min
